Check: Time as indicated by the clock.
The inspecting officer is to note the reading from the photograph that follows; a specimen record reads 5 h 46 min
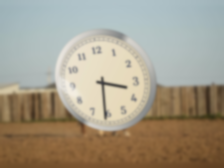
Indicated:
3 h 31 min
